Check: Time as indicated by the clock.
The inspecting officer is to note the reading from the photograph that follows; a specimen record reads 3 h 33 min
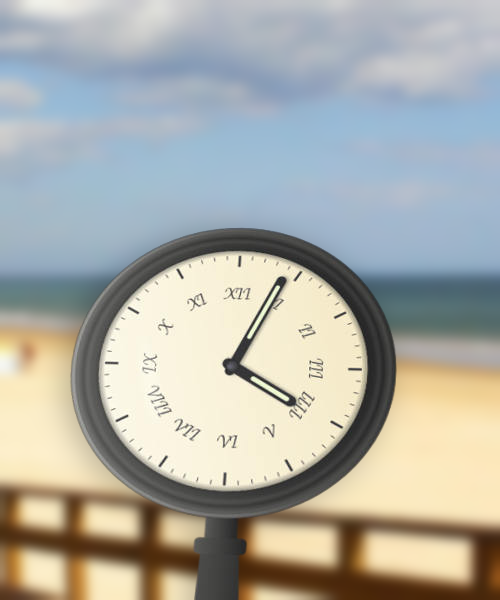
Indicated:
4 h 04 min
